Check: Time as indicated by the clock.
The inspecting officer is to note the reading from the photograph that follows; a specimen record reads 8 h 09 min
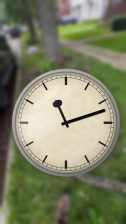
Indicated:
11 h 12 min
